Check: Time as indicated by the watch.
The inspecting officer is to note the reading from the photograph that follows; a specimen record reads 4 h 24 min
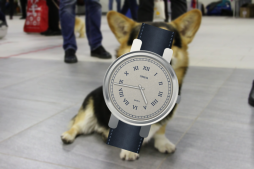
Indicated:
4 h 44 min
